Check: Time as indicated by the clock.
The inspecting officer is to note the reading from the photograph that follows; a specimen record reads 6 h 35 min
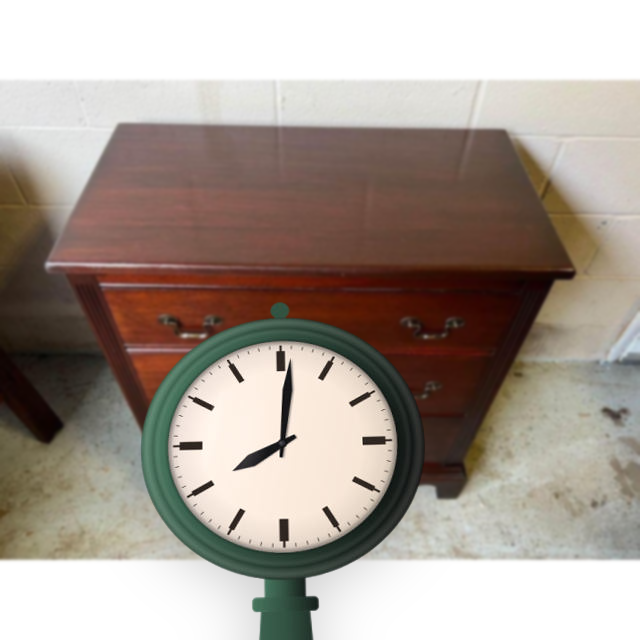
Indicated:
8 h 01 min
